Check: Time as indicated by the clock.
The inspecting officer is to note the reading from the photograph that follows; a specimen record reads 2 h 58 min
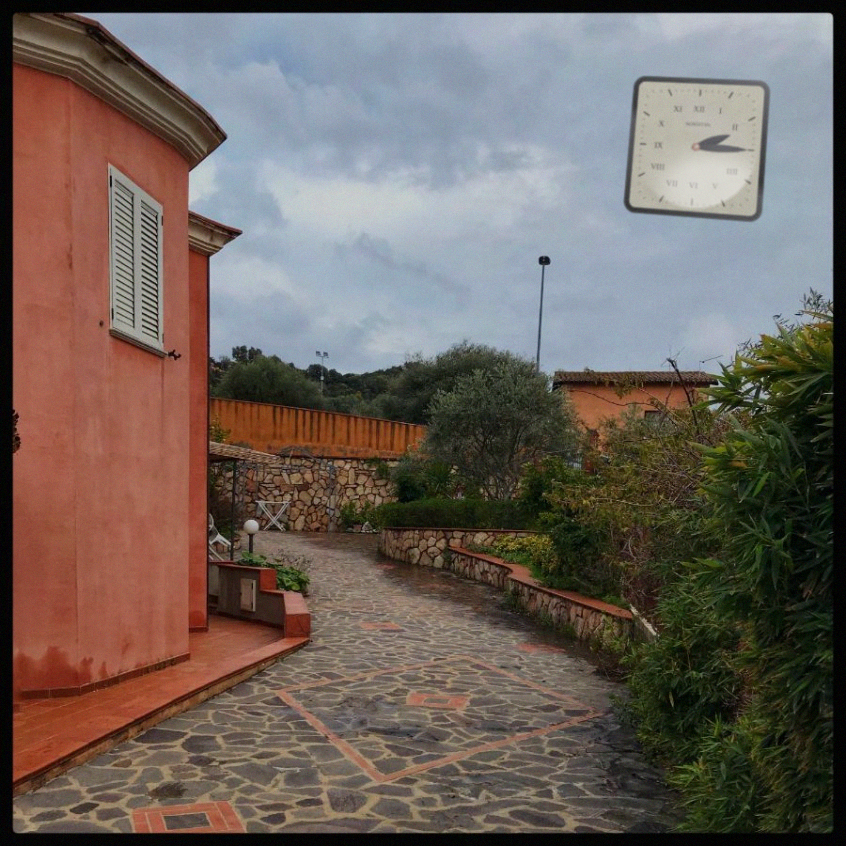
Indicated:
2 h 15 min
